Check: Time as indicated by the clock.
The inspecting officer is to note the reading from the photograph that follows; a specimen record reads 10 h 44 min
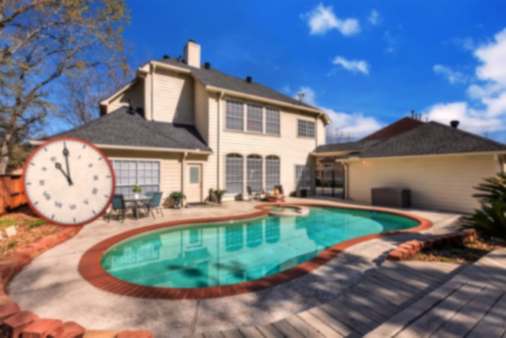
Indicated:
11 h 00 min
